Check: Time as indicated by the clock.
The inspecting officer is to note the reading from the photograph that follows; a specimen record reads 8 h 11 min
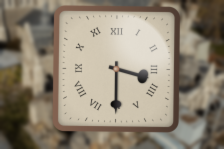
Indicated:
3 h 30 min
